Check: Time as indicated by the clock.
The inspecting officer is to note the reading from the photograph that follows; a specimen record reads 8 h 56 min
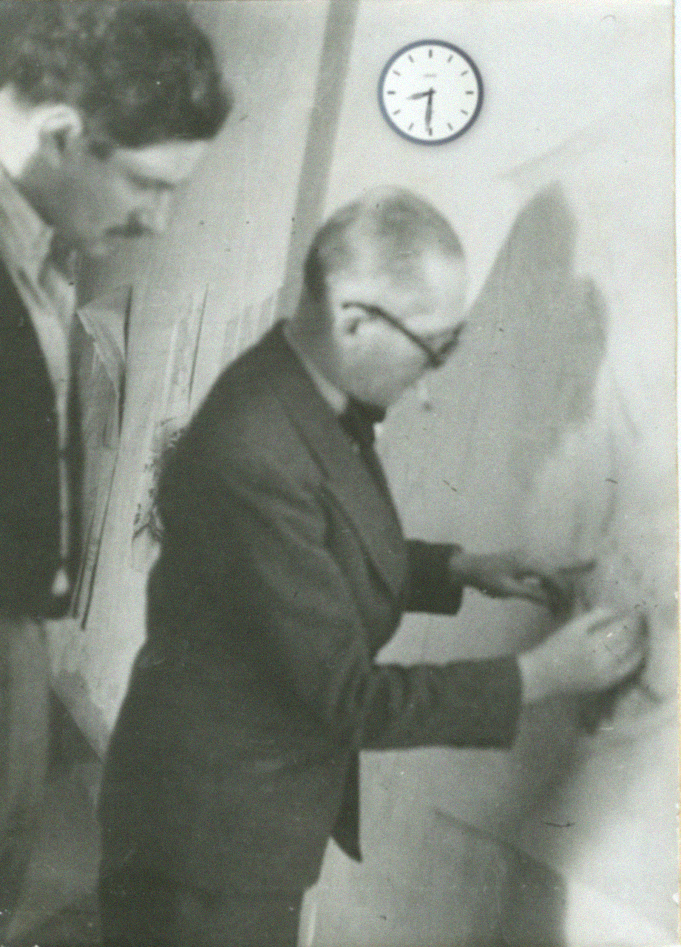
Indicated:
8 h 31 min
